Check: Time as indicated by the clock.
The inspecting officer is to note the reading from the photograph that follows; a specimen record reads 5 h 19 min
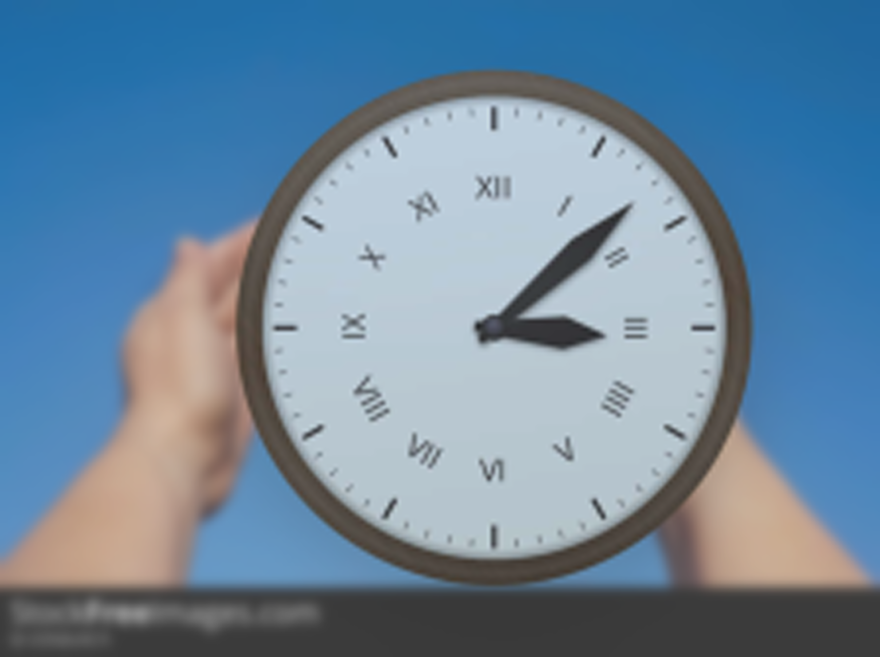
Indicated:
3 h 08 min
